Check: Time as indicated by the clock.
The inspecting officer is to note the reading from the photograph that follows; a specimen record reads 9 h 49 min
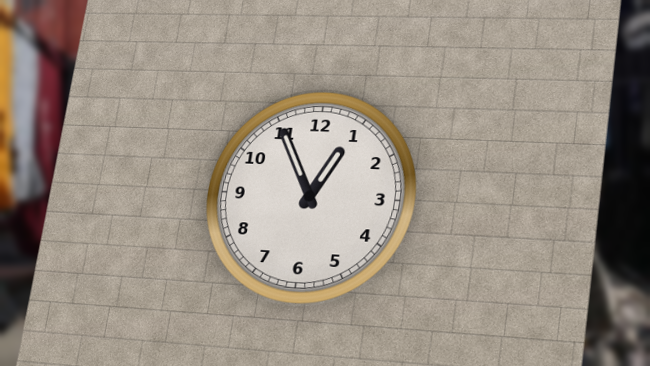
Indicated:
12 h 55 min
